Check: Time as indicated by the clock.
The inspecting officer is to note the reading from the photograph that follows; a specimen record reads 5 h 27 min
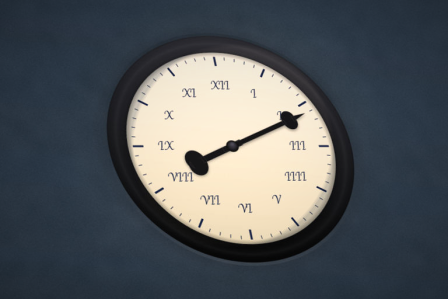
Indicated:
8 h 11 min
